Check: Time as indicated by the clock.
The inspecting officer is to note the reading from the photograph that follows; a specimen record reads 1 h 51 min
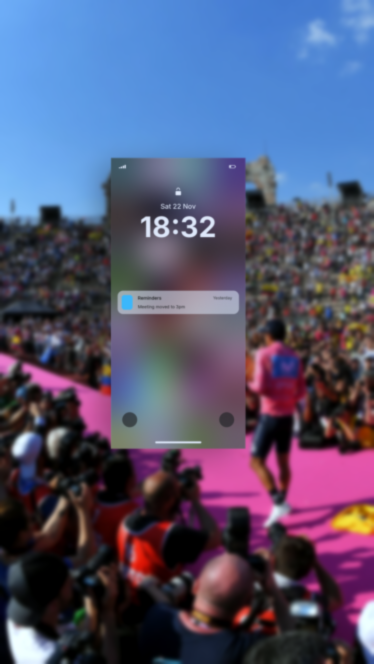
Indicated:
18 h 32 min
